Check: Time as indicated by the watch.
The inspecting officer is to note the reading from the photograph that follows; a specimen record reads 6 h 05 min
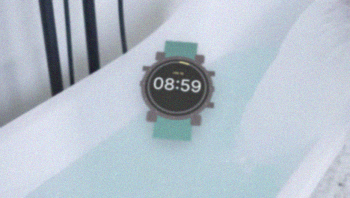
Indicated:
8 h 59 min
